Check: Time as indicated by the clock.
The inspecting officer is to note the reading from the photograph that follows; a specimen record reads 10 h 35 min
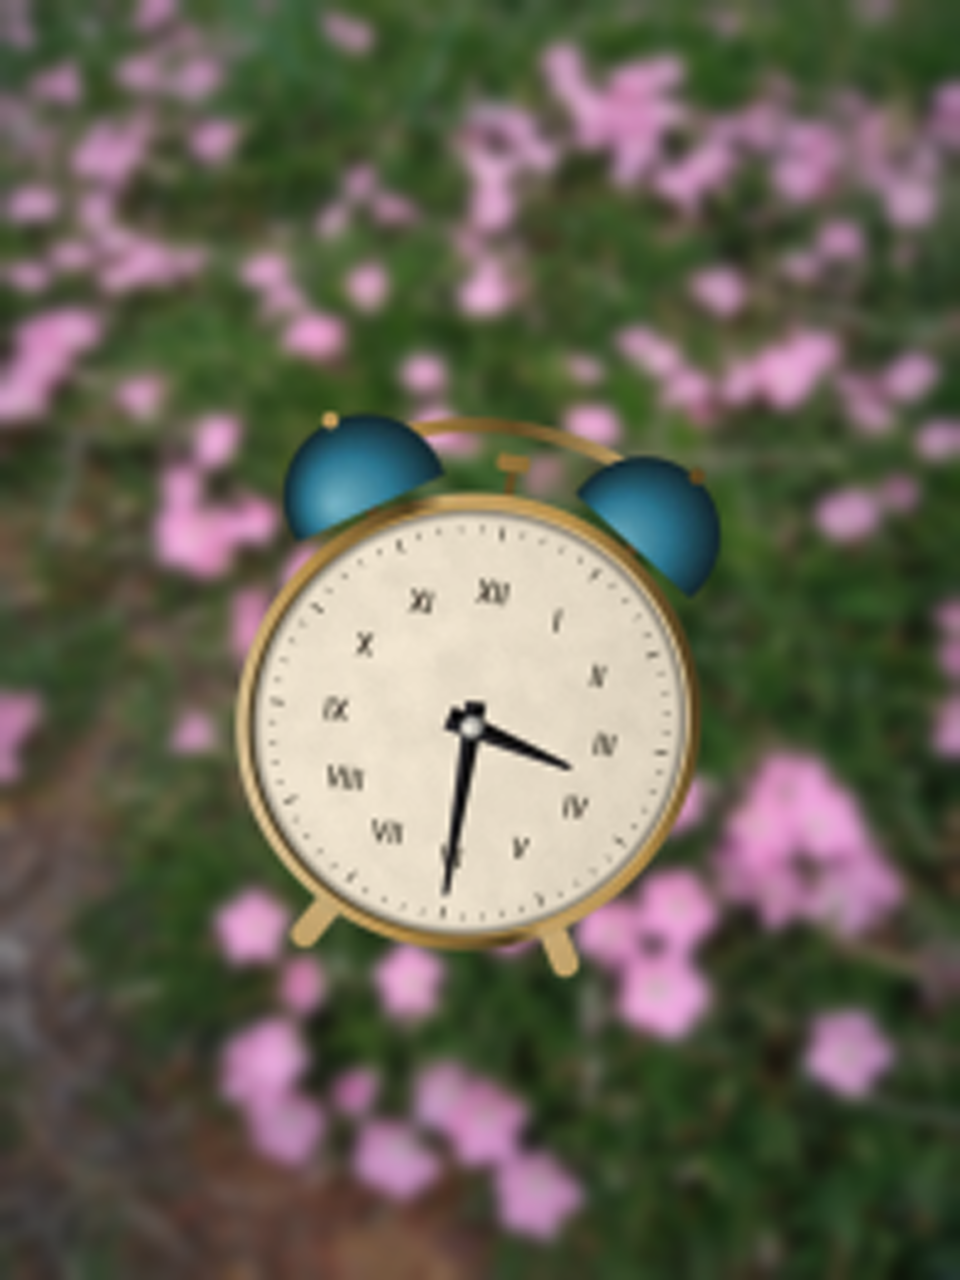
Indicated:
3 h 30 min
